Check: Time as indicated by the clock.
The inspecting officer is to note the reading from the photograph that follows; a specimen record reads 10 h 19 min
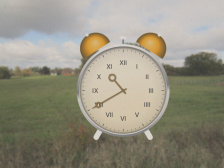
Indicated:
10 h 40 min
